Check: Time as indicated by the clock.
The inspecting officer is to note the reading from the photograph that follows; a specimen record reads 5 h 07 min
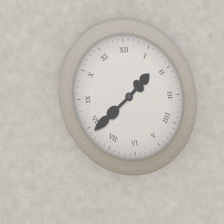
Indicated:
1 h 39 min
